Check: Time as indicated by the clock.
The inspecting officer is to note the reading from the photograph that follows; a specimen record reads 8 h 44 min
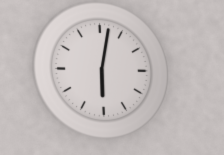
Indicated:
6 h 02 min
